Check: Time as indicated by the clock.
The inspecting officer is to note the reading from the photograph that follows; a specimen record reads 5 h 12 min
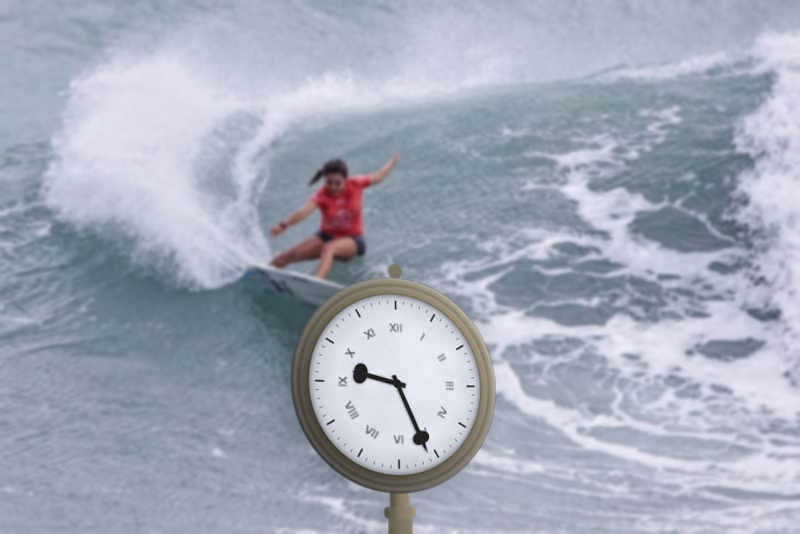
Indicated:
9 h 26 min
